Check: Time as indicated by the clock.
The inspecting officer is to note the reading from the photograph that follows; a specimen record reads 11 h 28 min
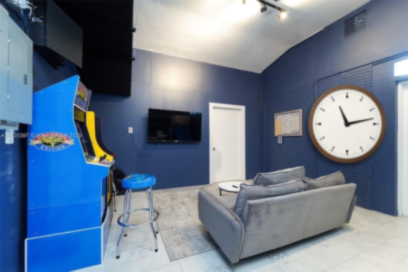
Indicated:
11 h 13 min
